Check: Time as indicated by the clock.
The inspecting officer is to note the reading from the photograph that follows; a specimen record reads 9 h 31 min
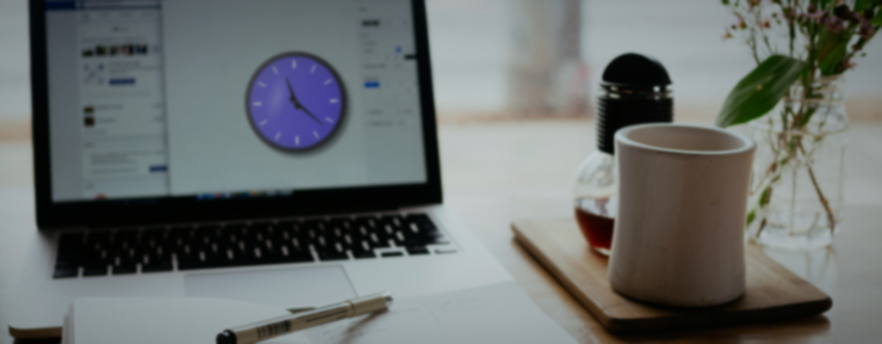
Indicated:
11 h 22 min
